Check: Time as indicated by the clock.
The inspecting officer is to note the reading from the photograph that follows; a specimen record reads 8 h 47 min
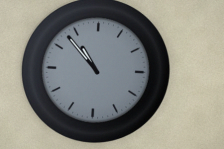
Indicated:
10 h 53 min
